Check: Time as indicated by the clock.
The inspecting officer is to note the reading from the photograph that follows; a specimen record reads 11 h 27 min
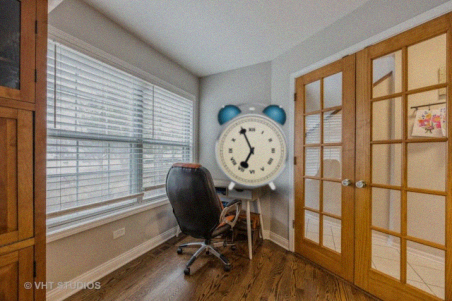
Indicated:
6 h 56 min
